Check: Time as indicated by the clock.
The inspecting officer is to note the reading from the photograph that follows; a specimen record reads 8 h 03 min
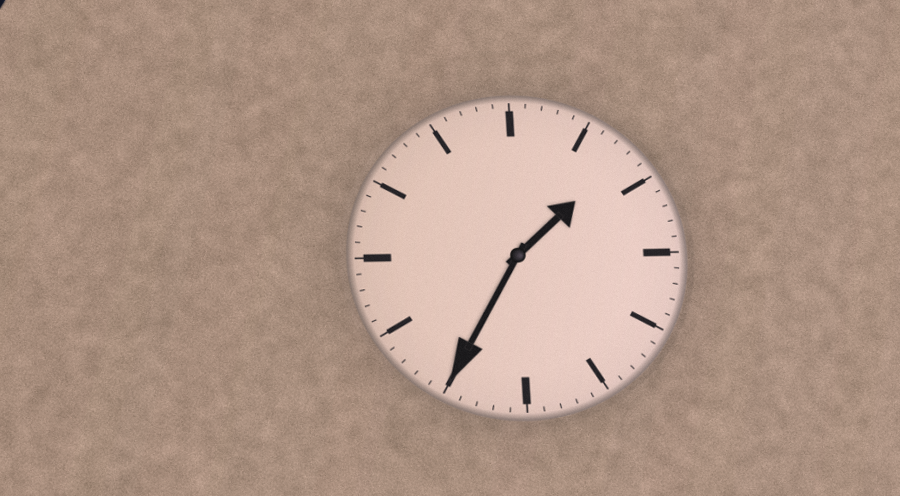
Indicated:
1 h 35 min
